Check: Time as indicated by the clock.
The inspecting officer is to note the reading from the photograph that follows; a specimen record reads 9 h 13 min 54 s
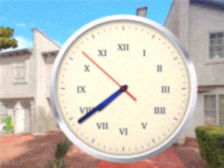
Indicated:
7 h 38 min 52 s
